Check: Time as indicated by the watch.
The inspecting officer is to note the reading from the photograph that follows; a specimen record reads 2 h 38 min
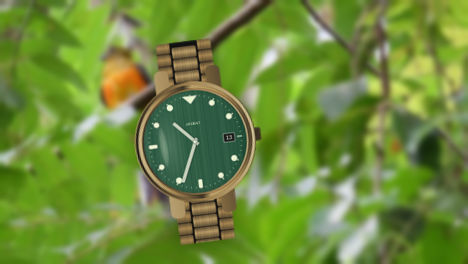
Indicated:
10 h 34 min
